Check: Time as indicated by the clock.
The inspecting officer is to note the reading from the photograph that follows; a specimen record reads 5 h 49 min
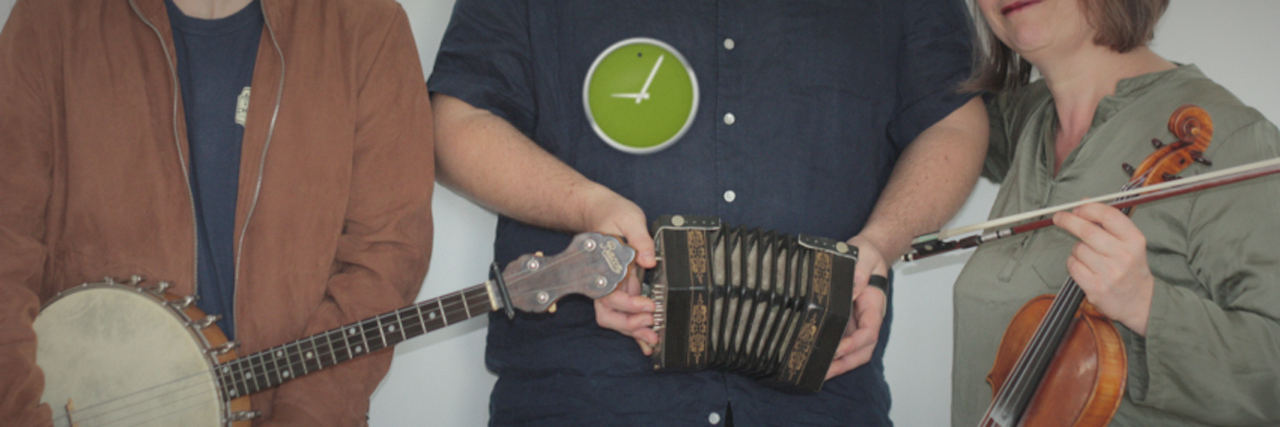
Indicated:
9 h 05 min
